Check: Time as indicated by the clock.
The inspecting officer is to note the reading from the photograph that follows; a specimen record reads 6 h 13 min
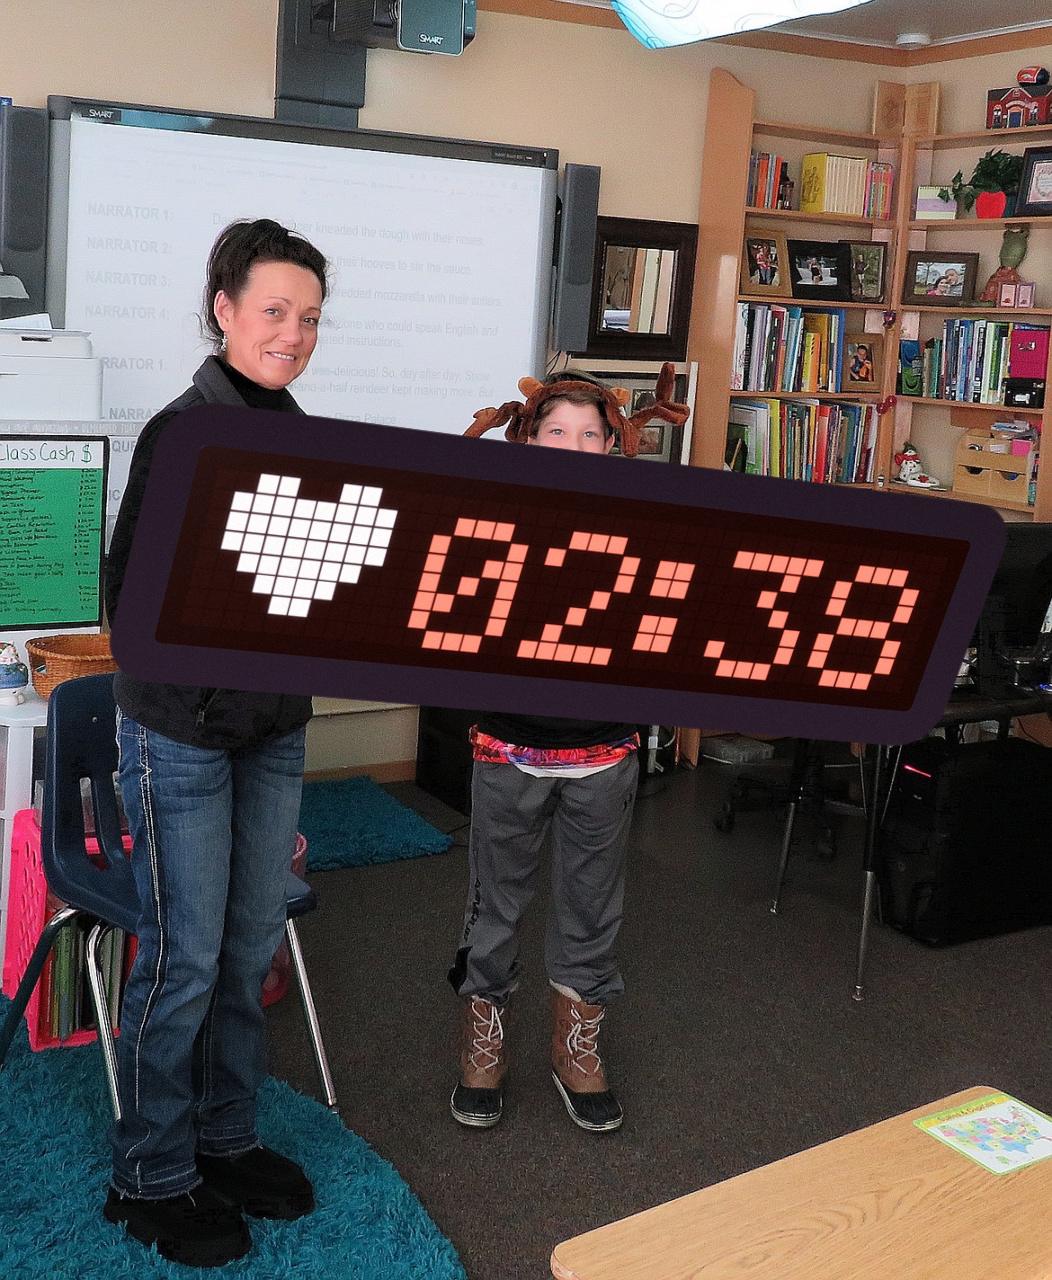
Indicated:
2 h 38 min
